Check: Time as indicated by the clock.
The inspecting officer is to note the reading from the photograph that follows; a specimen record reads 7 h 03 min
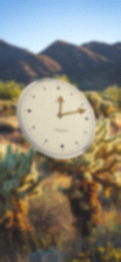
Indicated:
12 h 12 min
